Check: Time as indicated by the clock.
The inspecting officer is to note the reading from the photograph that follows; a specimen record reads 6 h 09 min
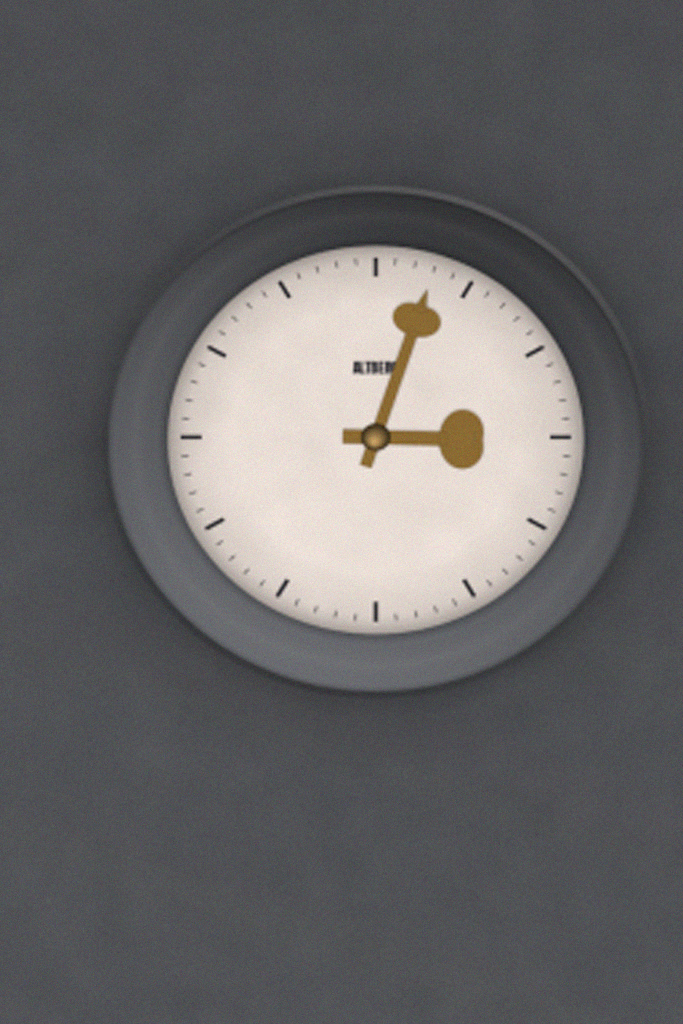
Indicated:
3 h 03 min
